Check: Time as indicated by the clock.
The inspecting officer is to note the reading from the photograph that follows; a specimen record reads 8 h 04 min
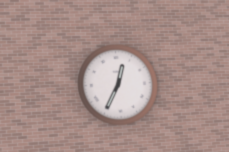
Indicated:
12 h 35 min
